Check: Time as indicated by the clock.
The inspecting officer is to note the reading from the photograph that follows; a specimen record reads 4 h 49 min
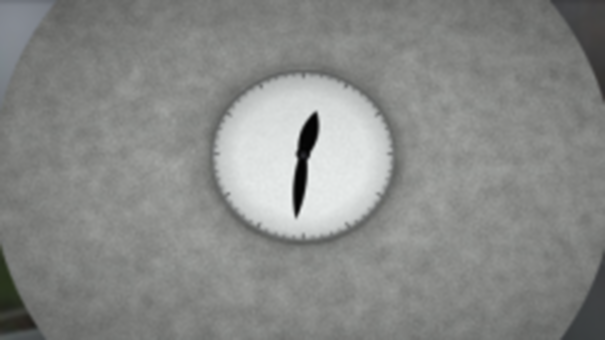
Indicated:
12 h 31 min
